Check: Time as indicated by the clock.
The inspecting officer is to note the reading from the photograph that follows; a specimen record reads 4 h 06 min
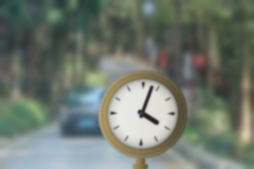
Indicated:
4 h 03 min
